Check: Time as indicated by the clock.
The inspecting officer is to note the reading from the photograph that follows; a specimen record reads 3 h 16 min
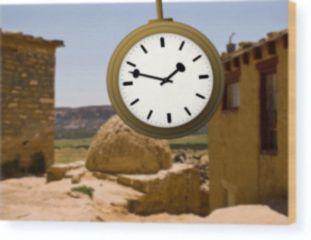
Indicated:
1 h 48 min
